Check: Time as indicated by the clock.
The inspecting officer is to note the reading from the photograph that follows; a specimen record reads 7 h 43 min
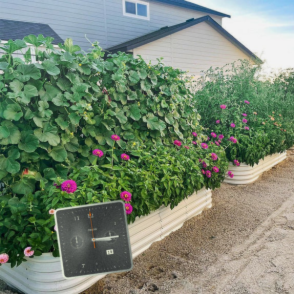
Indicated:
3 h 15 min
